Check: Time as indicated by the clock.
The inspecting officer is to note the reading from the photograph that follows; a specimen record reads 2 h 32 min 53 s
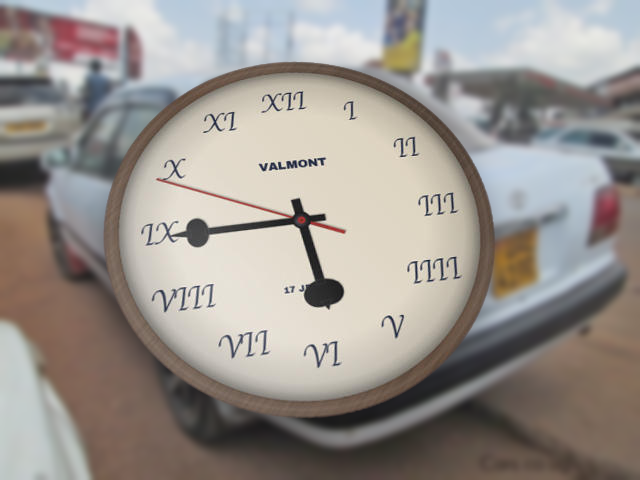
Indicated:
5 h 44 min 49 s
